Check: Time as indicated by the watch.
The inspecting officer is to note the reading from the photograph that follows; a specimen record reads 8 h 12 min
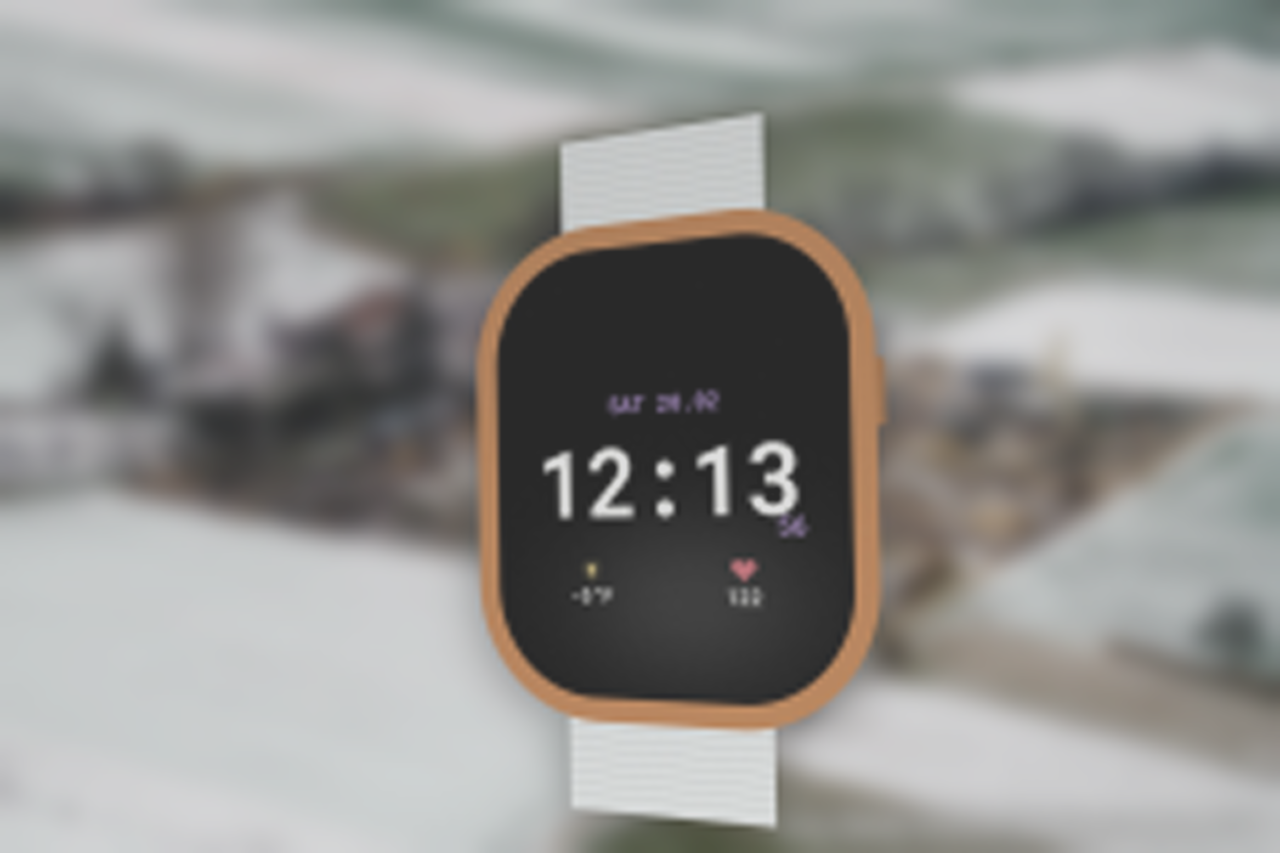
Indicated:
12 h 13 min
